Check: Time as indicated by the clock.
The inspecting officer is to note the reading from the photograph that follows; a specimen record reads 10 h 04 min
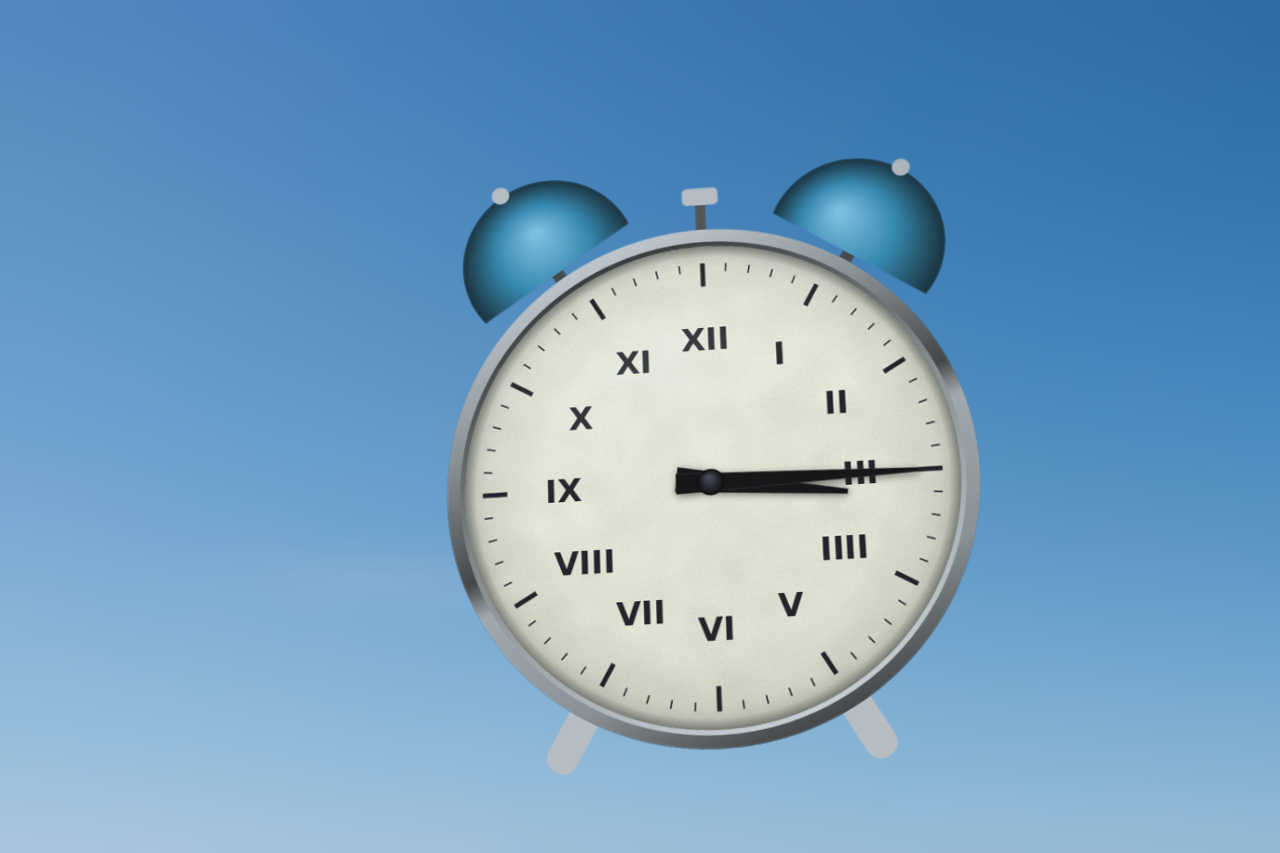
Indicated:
3 h 15 min
